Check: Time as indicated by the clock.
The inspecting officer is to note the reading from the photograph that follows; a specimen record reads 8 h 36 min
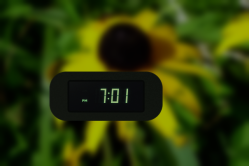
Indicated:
7 h 01 min
